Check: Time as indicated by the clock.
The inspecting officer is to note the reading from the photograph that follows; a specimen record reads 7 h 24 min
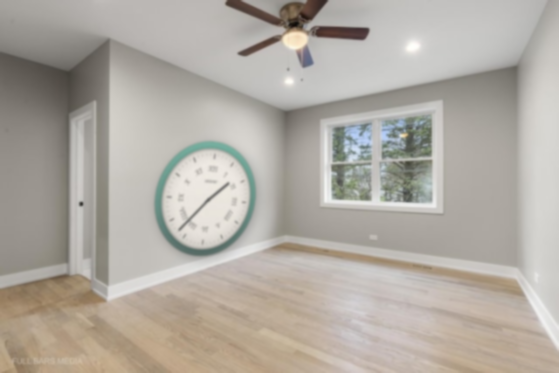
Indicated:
1 h 37 min
